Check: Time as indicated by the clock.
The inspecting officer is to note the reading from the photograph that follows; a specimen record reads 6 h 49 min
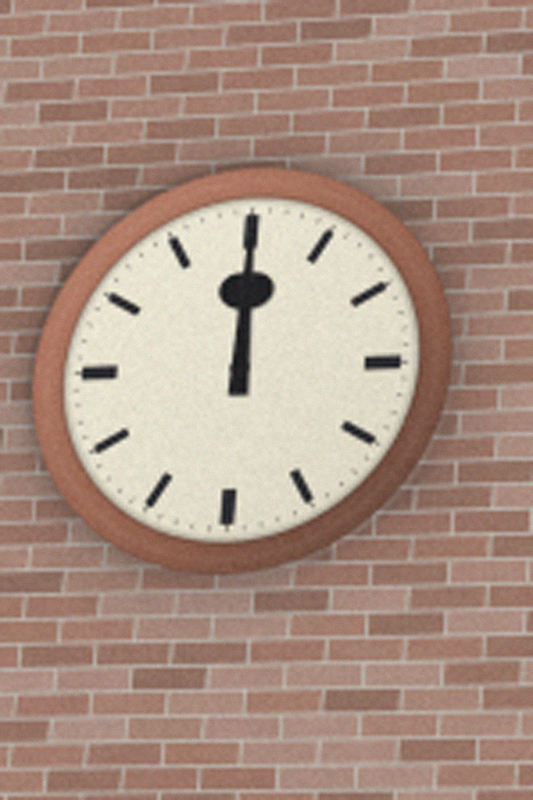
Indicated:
12 h 00 min
